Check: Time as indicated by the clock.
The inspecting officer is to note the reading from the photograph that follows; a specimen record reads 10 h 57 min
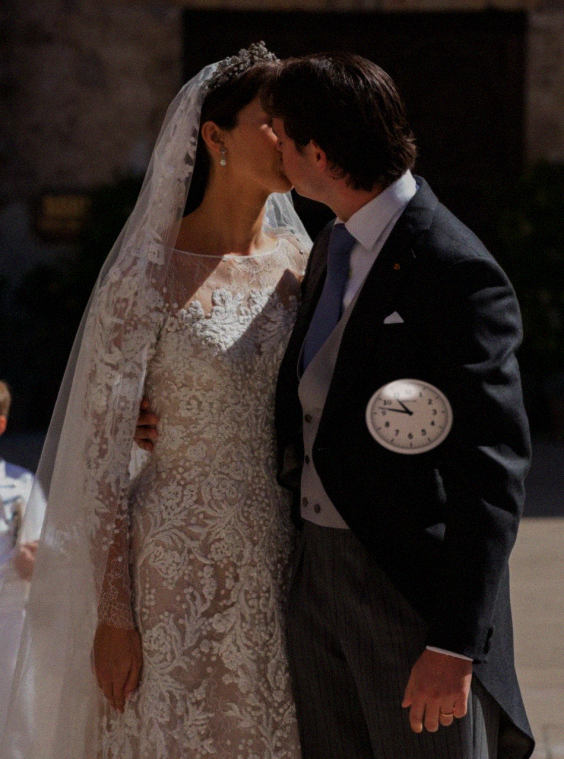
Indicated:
10 h 47 min
